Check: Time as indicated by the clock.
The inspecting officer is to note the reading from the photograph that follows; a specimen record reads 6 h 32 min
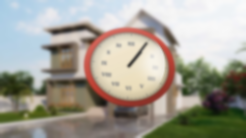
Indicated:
1 h 05 min
